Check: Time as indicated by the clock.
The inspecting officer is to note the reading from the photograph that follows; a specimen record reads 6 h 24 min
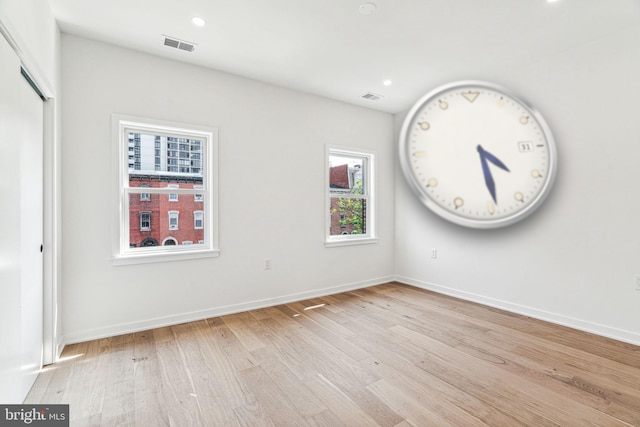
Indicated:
4 h 29 min
